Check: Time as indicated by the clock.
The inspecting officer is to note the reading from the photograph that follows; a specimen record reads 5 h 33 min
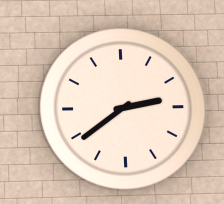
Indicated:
2 h 39 min
